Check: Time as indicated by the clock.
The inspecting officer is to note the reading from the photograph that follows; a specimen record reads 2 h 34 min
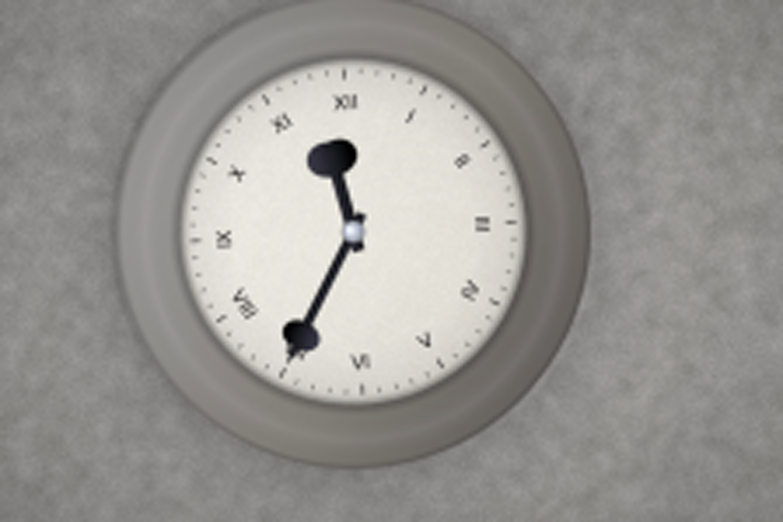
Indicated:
11 h 35 min
